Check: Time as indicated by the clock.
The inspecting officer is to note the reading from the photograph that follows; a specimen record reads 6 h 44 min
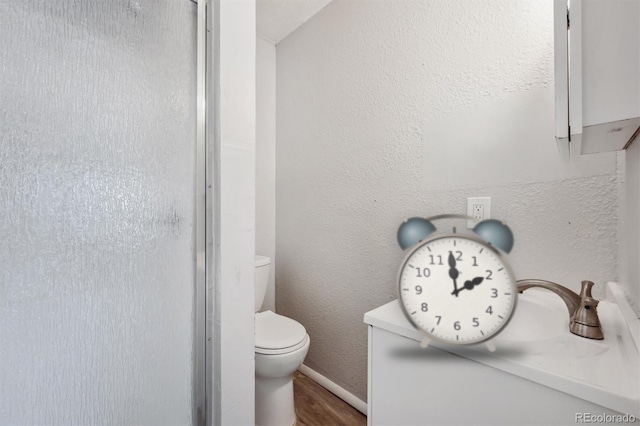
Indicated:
1 h 59 min
